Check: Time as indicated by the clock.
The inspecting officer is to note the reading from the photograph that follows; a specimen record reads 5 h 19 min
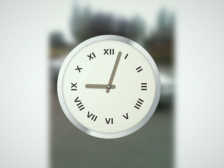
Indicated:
9 h 03 min
